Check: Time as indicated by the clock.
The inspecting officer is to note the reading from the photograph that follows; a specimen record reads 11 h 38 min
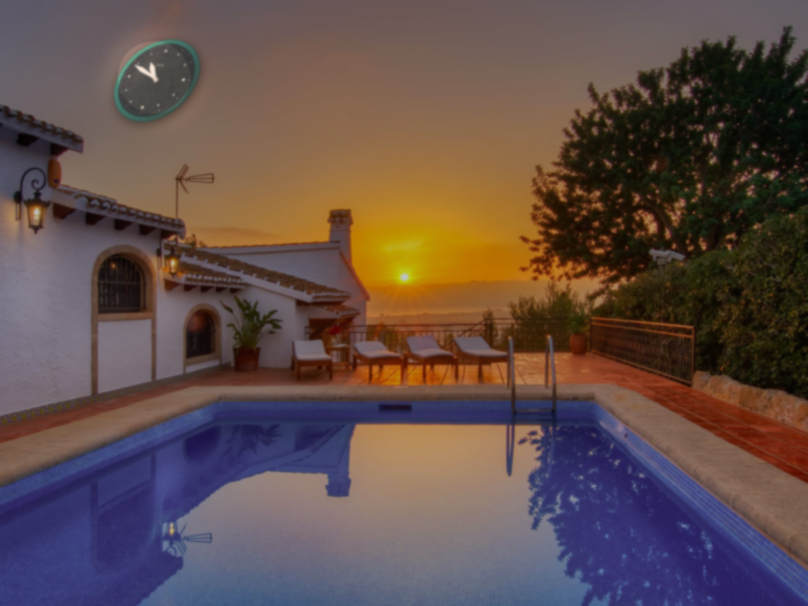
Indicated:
10 h 49 min
